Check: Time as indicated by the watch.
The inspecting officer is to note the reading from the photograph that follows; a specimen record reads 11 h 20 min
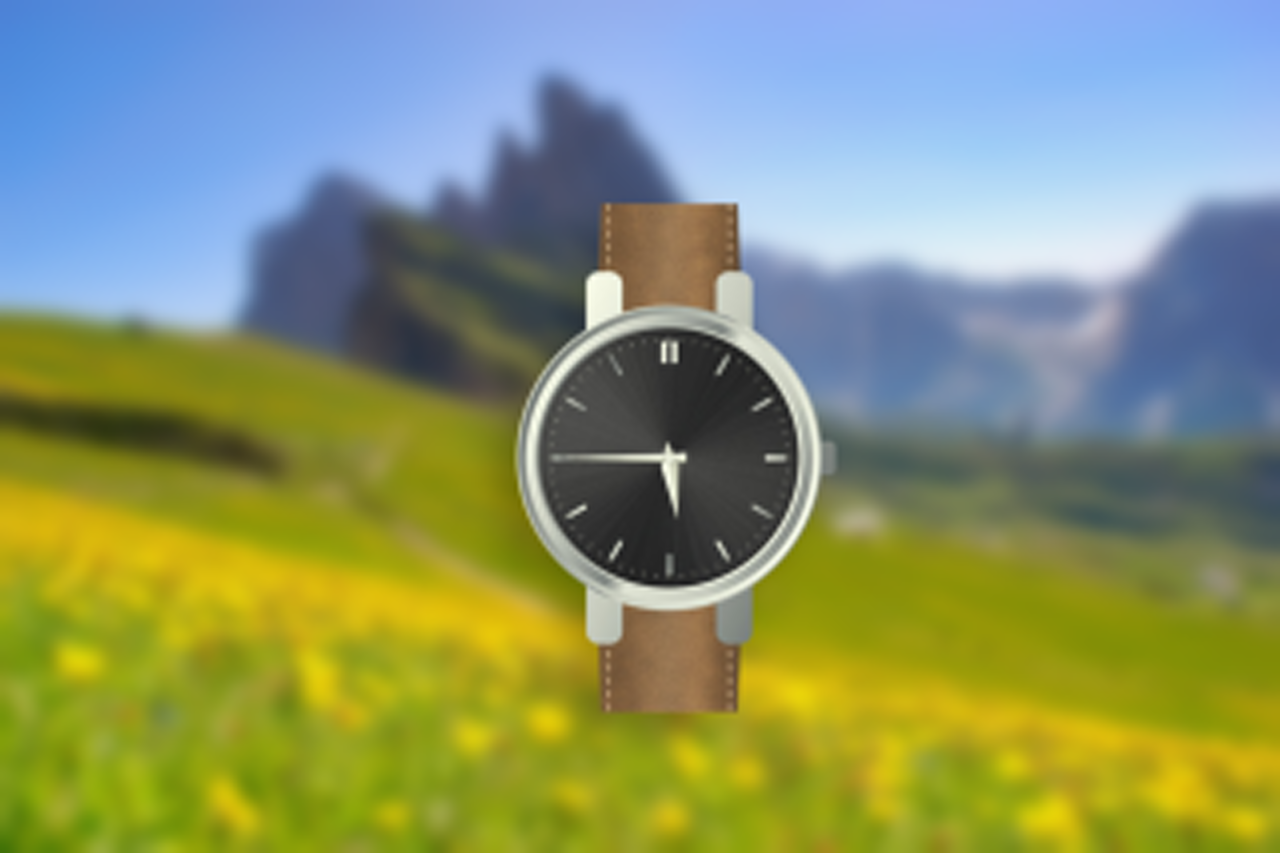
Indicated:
5 h 45 min
